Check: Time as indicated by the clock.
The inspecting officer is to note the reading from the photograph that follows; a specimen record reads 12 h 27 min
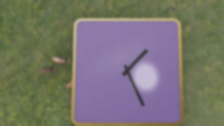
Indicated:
1 h 26 min
